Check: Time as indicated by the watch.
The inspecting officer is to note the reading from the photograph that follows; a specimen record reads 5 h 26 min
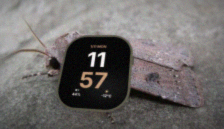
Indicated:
11 h 57 min
